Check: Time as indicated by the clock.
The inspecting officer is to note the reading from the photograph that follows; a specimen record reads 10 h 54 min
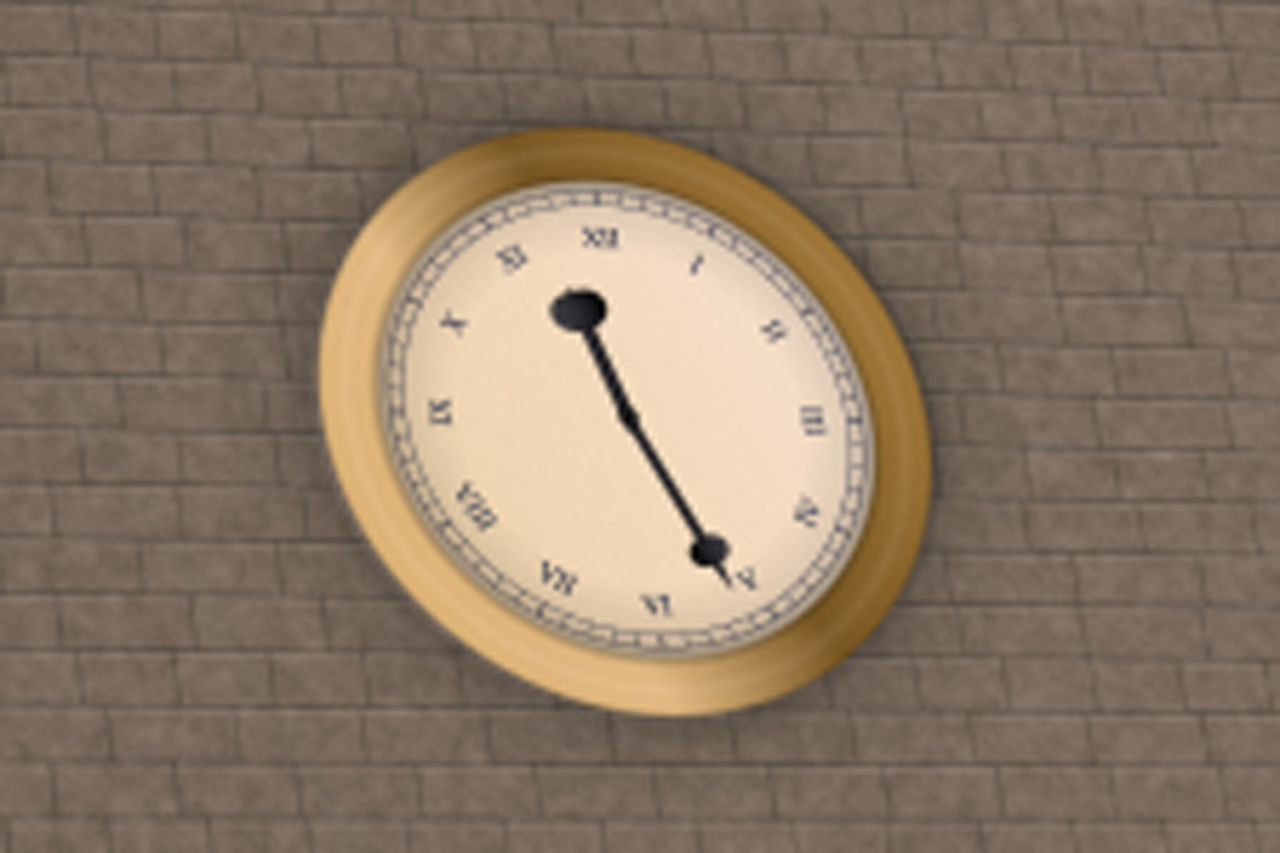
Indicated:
11 h 26 min
